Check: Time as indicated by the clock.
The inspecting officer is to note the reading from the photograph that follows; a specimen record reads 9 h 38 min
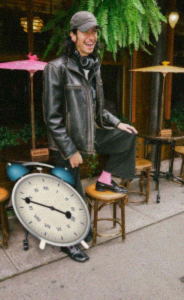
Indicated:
3 h 48 min
